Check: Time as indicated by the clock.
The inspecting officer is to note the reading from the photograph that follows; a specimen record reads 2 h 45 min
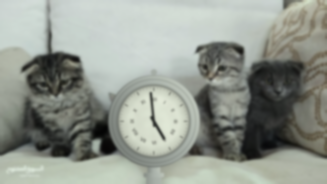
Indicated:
4 h 59 min
